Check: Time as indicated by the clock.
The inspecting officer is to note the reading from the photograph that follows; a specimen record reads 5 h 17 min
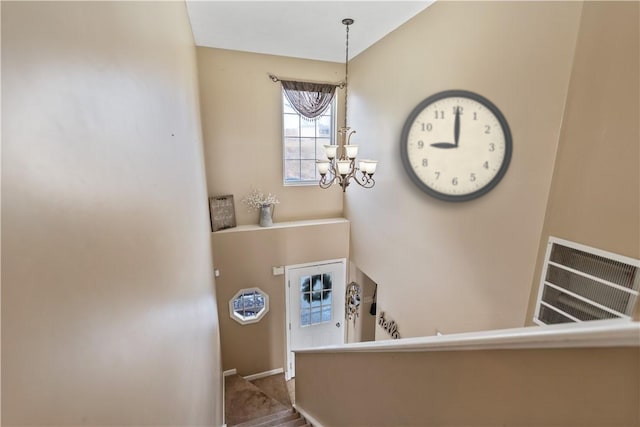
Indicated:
9 h 00 min
